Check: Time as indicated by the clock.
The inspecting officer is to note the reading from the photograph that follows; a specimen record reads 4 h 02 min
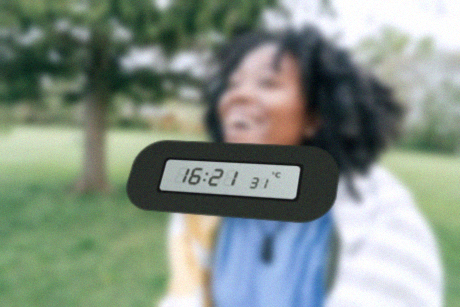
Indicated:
16 h 21 min
